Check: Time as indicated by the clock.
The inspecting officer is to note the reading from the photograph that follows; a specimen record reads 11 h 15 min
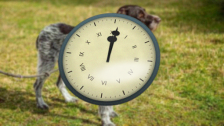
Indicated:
12 h 01 min
